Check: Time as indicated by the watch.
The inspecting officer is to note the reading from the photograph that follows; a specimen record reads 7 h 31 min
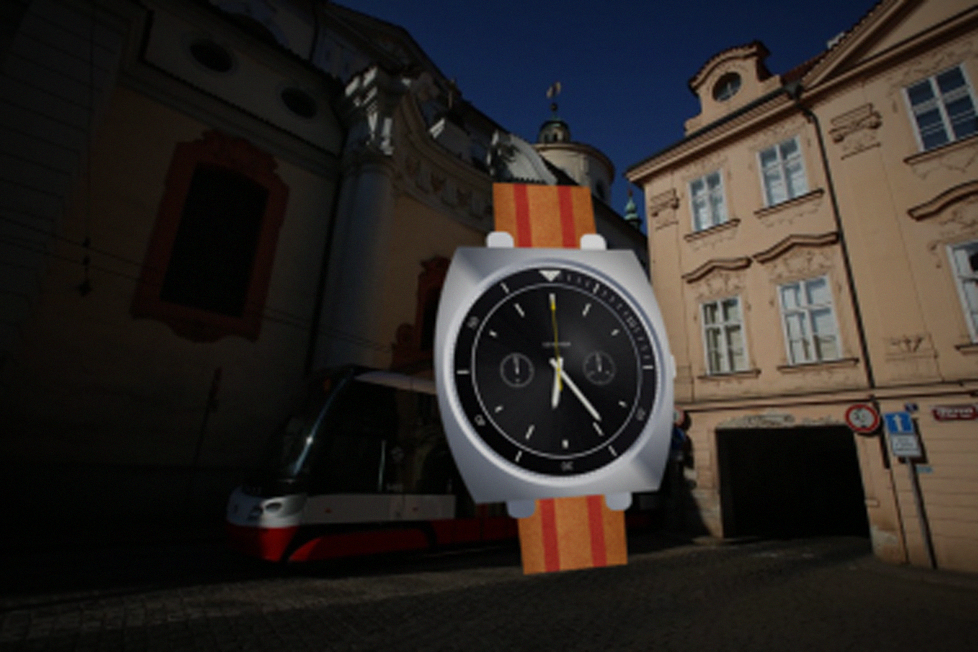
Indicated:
6 h 24 min
